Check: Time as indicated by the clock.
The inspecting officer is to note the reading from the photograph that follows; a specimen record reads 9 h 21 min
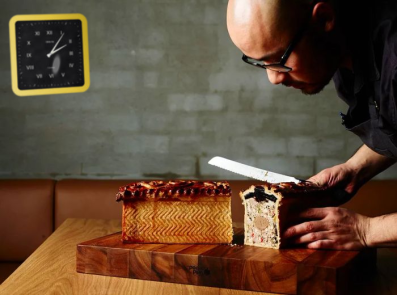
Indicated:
2 h 06 min
